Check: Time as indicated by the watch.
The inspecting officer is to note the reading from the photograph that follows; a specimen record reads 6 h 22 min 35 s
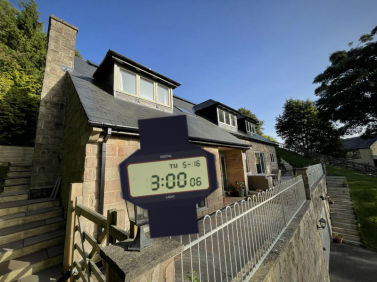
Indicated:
3 h 00 min 06 s
